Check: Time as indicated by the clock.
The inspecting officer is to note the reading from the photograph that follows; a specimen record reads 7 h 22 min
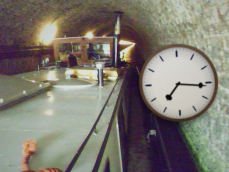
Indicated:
7 h 16 min
